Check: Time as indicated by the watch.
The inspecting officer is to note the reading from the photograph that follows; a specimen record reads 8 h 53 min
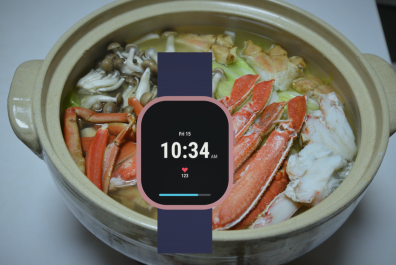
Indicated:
10 h 34 min
